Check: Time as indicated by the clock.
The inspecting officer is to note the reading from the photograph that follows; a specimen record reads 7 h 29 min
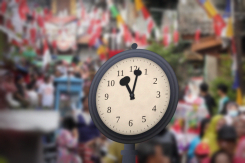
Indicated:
11 h 02 min
